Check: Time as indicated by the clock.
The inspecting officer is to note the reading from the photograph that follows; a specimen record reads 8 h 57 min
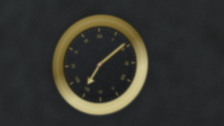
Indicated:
7 h 09 min
